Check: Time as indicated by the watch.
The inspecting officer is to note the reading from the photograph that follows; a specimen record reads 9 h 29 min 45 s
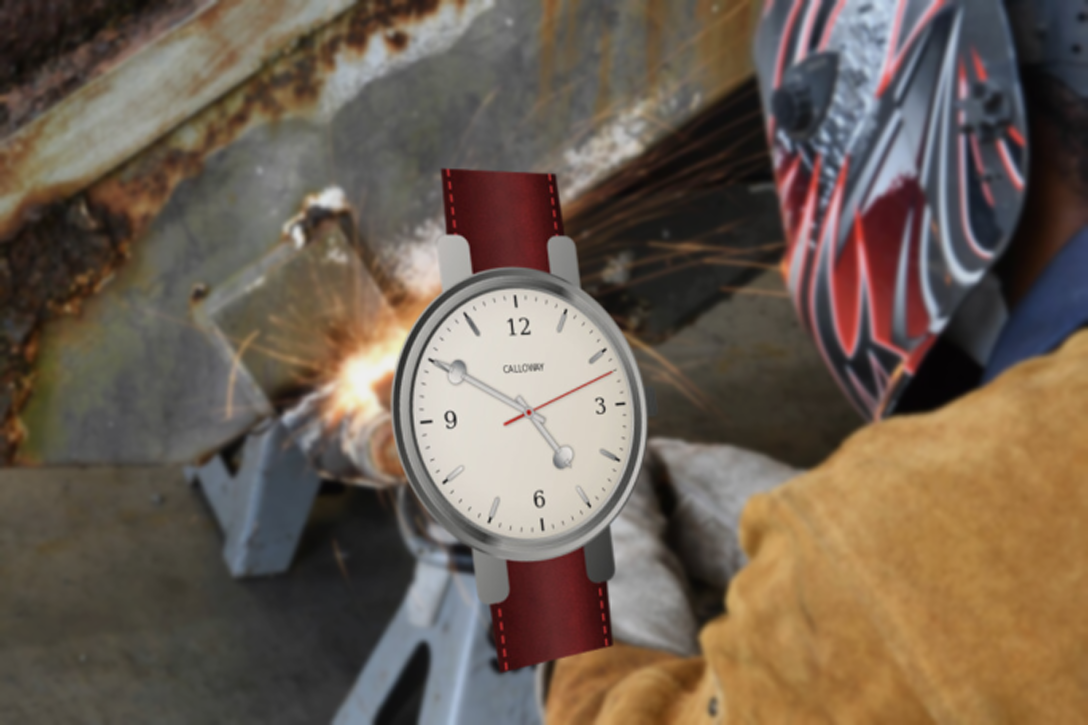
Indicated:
4 h 50 min 12 s
